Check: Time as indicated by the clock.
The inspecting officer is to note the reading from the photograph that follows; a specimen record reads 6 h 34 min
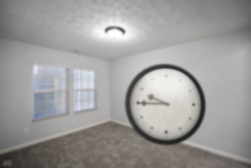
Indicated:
9 h 45 min
